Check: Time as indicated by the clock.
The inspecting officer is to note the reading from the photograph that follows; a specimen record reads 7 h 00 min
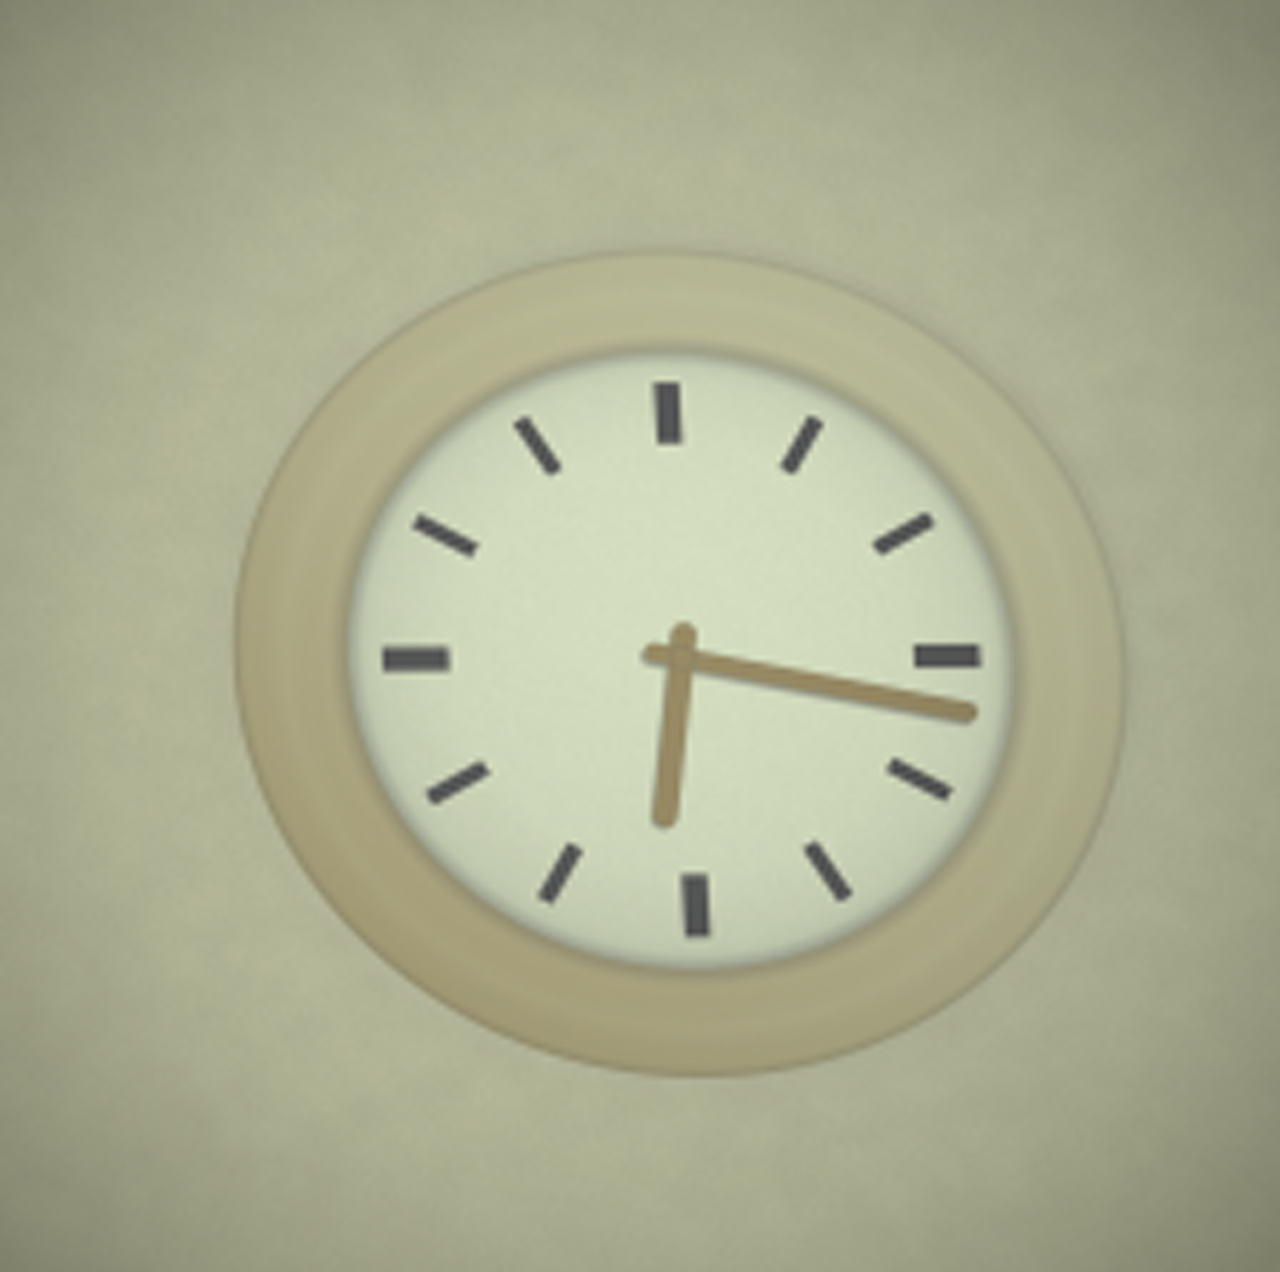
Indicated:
6 h 17 min
